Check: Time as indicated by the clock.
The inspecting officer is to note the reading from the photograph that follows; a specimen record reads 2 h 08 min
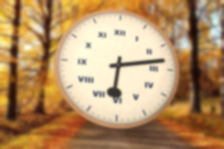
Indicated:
6 h 13 min
